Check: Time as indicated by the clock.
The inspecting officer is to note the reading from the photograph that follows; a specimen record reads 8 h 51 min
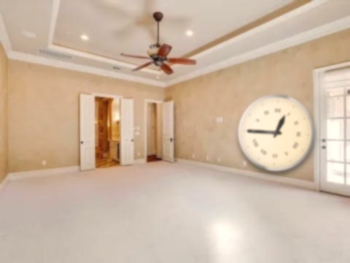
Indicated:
12 h 45 min
